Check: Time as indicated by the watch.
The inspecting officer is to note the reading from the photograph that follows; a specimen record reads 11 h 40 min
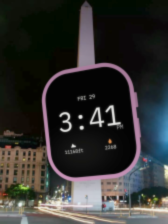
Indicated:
3 h 41 min
